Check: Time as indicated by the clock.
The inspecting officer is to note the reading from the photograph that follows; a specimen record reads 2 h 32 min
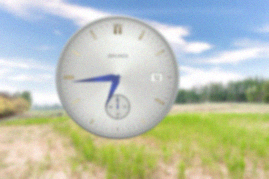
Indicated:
6 h 44 min
